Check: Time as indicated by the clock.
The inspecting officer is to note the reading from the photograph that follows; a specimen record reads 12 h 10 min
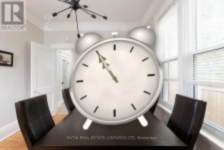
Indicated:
10 h 55 min
